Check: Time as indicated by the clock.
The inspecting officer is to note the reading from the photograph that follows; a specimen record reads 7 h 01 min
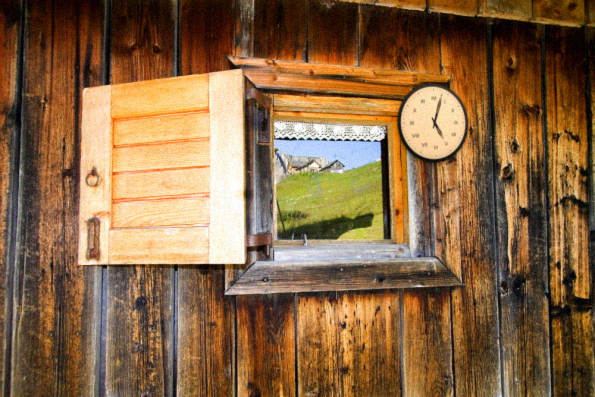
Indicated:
5 h 03 min
